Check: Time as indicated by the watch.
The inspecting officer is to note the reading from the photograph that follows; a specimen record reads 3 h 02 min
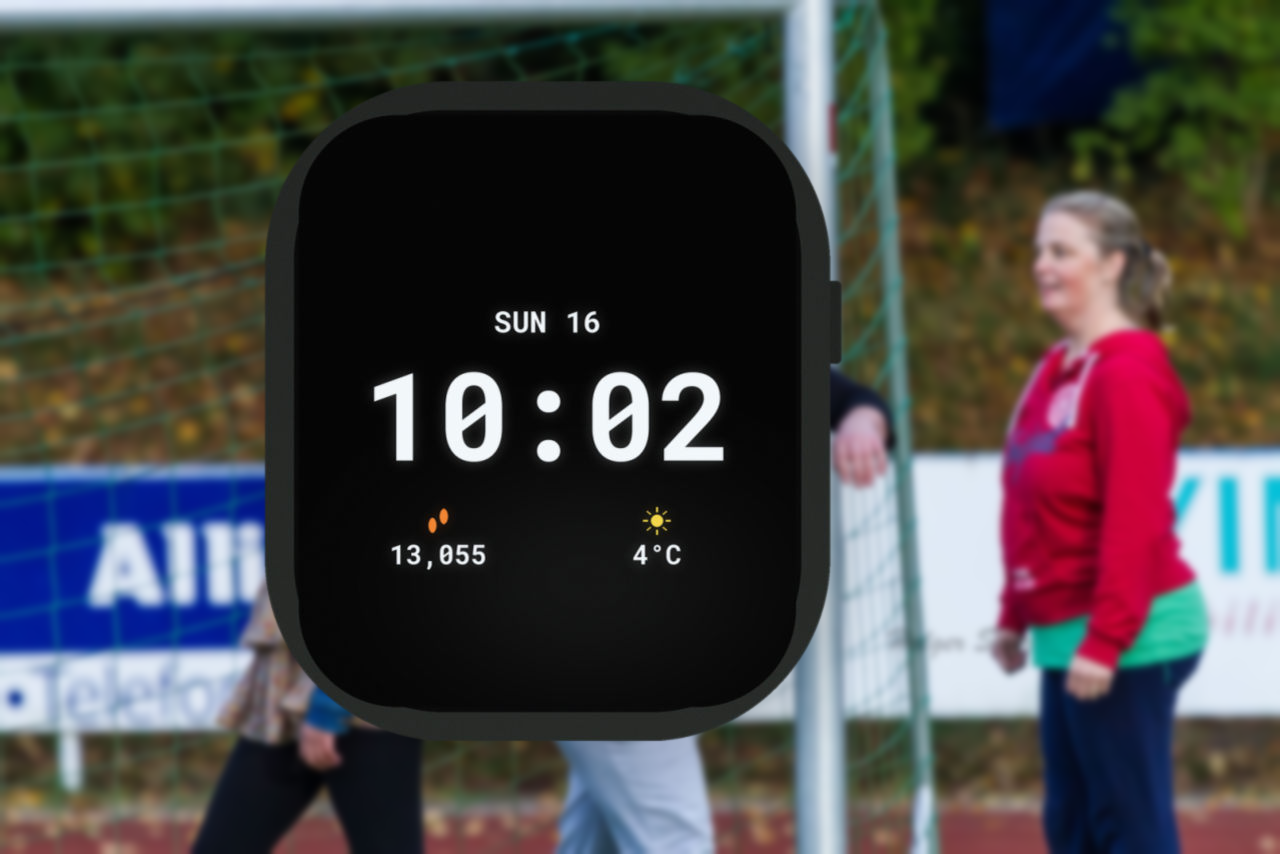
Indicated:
10 h 02 min
